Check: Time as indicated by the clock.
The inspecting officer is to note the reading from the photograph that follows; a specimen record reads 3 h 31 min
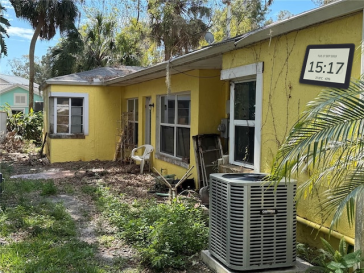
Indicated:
15 h 17 min
